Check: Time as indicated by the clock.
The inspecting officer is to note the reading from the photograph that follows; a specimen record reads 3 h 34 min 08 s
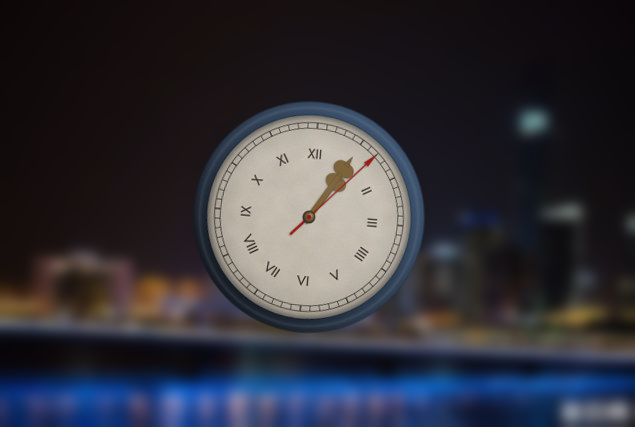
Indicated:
1 h 05 min 07 s
